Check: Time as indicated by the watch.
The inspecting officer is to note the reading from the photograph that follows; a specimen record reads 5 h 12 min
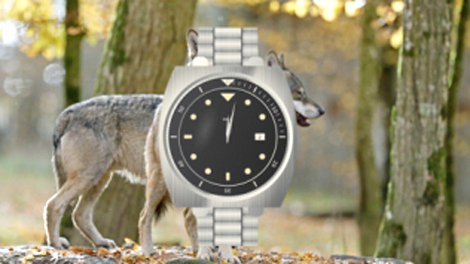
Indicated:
12 h 02 min
